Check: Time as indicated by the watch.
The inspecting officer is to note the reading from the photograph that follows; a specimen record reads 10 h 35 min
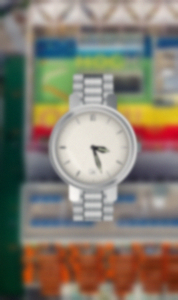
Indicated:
3 h 27 min
